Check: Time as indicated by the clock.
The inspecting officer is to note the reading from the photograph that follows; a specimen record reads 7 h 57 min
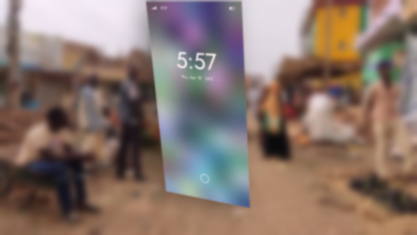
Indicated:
5 h 57 min
